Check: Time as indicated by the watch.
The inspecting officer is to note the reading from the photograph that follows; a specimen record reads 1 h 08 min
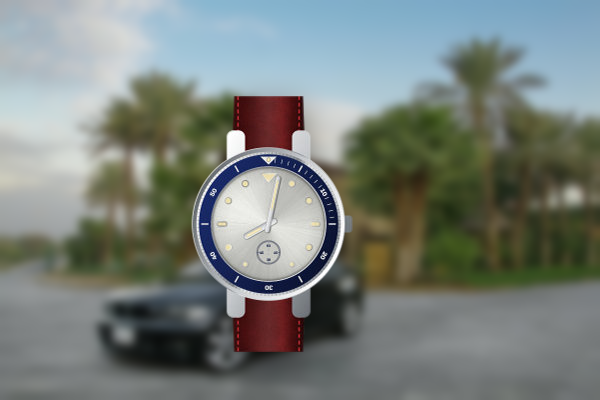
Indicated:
8 h 02 min
